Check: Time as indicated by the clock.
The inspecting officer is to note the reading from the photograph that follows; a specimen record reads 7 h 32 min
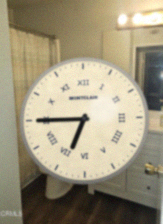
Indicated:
6 h 45 min
